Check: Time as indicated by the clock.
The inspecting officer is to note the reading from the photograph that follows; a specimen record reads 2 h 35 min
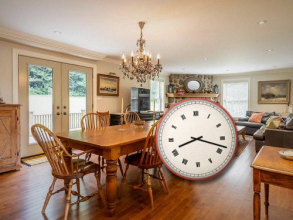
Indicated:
8 h 18 min
